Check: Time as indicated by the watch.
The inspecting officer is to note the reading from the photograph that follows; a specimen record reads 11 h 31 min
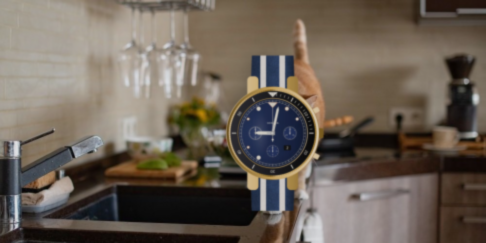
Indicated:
9 h 02 min
